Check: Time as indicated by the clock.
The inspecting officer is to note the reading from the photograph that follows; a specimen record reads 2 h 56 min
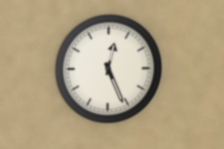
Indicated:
12 h 26 min
